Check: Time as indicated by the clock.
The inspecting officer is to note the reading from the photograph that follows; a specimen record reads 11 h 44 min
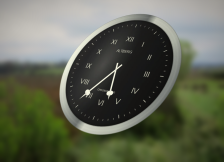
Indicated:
5 h 36 min
